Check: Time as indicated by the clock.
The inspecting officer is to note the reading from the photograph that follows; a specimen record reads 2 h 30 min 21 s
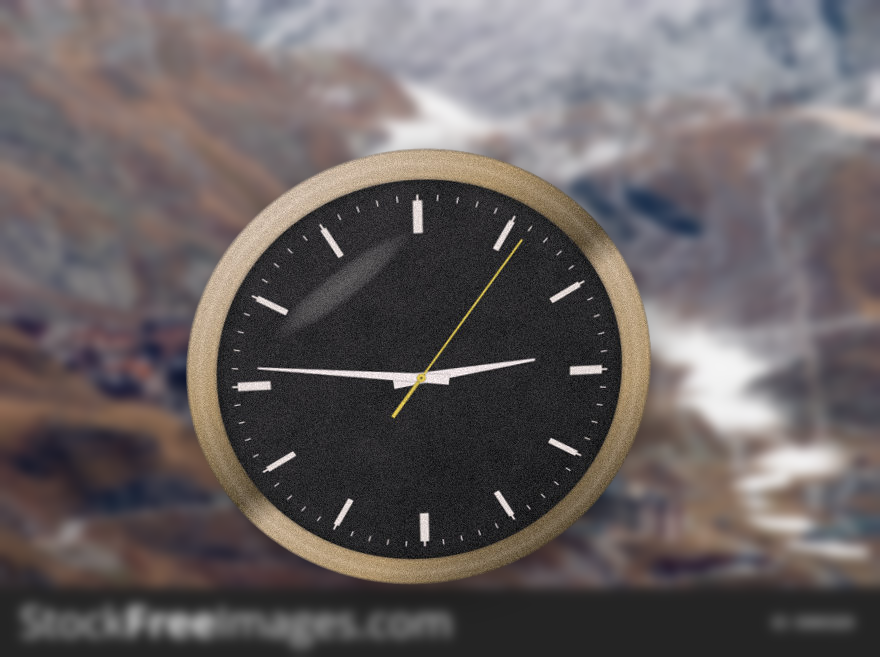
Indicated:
2 h 46 min 06 s
